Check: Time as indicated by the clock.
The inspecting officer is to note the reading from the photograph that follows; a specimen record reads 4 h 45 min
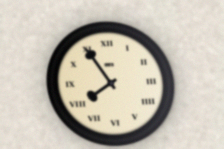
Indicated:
7 h 55 min
